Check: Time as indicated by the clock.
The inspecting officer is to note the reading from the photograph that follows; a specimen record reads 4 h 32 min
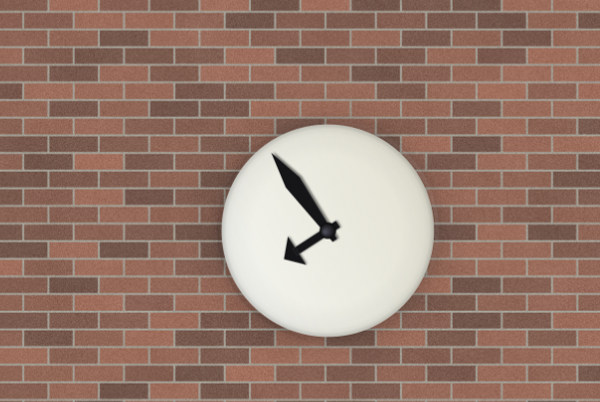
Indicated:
7 h 54 min
